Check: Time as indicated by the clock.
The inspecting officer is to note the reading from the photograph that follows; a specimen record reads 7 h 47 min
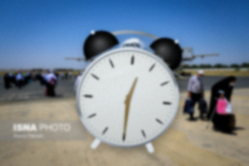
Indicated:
12 h 30 min
